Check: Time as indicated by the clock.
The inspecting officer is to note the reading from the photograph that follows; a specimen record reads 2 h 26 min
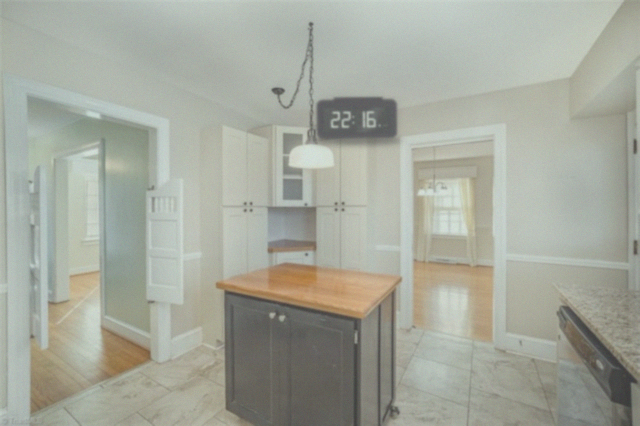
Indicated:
22 h 16 min
